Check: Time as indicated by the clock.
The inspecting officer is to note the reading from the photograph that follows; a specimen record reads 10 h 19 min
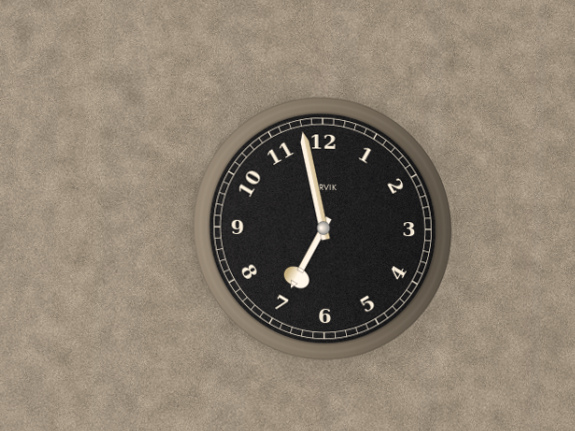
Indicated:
6 h 58 min
